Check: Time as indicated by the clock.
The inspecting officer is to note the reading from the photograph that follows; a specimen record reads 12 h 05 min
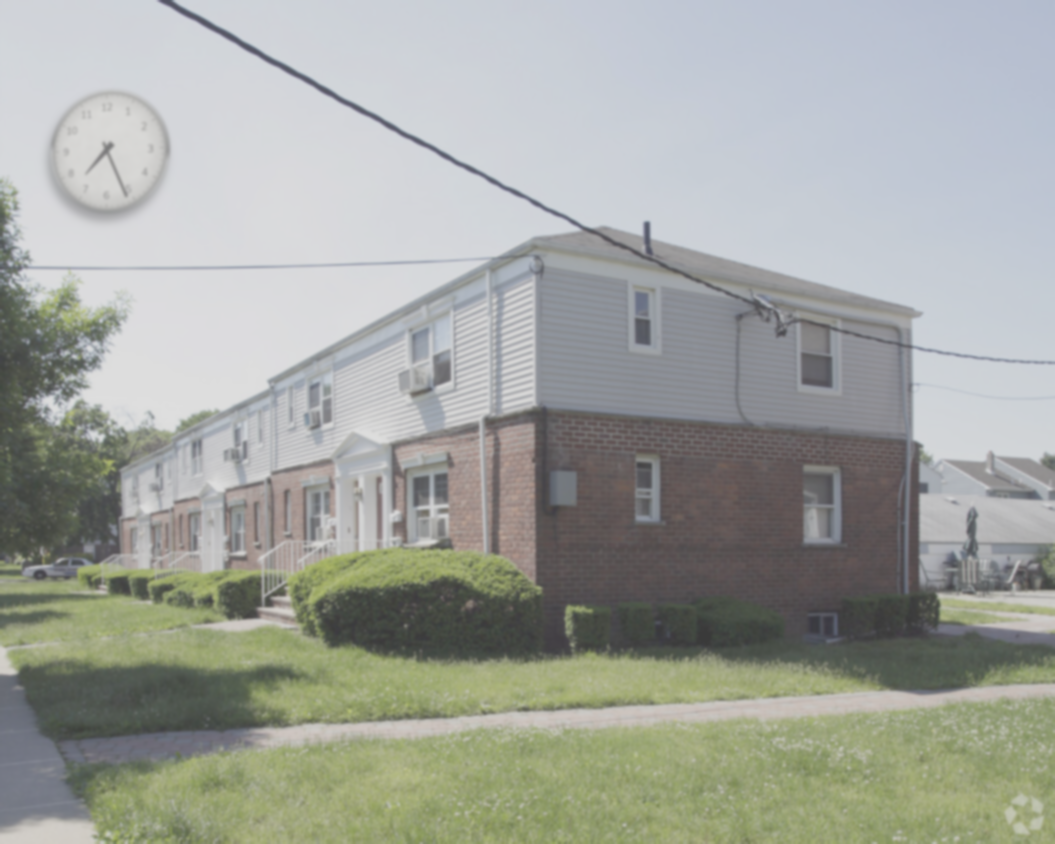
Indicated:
7 h 26 min
